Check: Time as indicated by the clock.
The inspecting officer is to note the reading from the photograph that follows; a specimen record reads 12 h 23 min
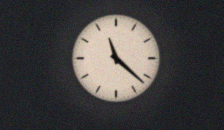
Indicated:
11 h 22 min
